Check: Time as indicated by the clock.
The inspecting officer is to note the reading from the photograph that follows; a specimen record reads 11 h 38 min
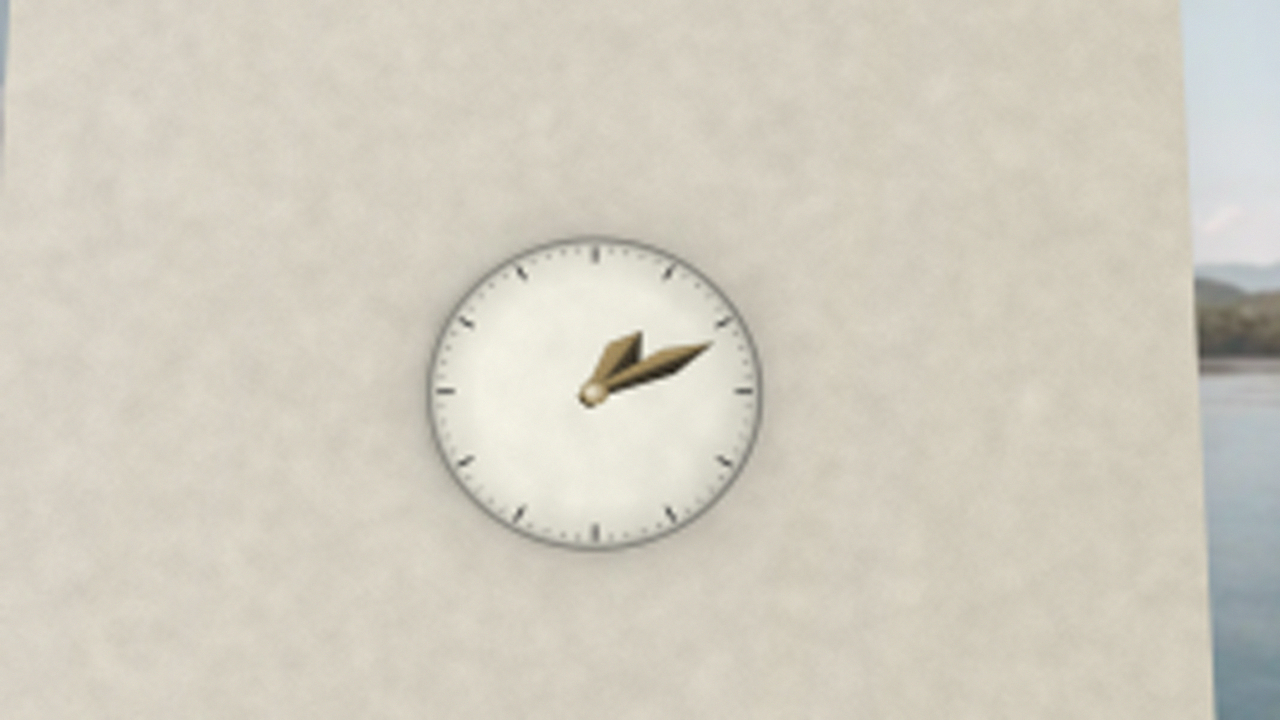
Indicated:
1 h 11 min
